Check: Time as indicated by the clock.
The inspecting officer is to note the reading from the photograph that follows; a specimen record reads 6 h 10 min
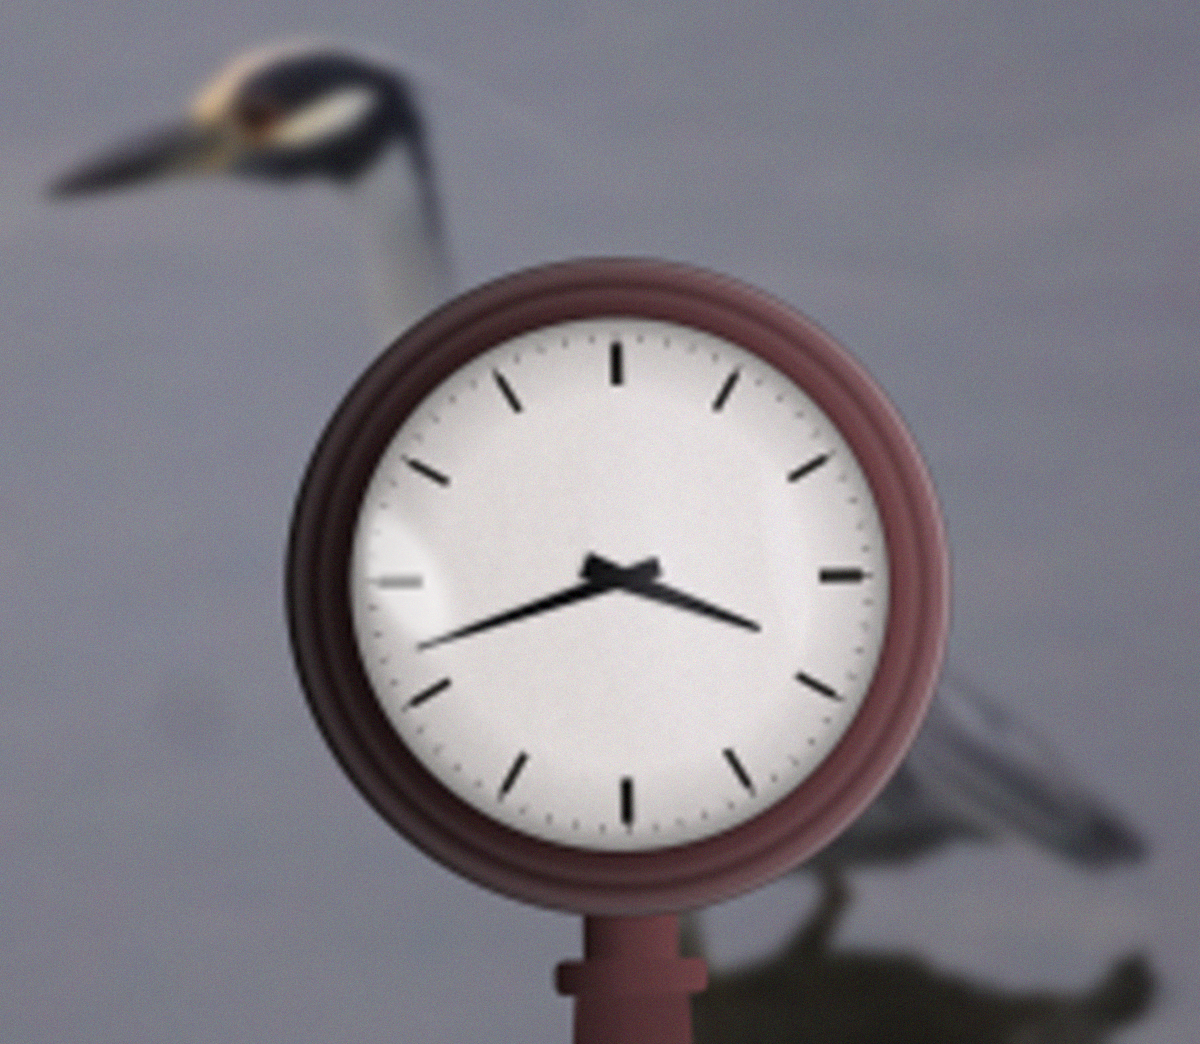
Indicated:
3 h 42 min
